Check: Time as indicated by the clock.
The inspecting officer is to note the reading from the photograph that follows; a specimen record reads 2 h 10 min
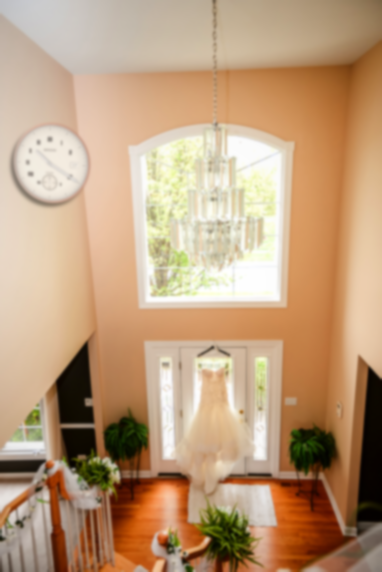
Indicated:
10 h 20 min
